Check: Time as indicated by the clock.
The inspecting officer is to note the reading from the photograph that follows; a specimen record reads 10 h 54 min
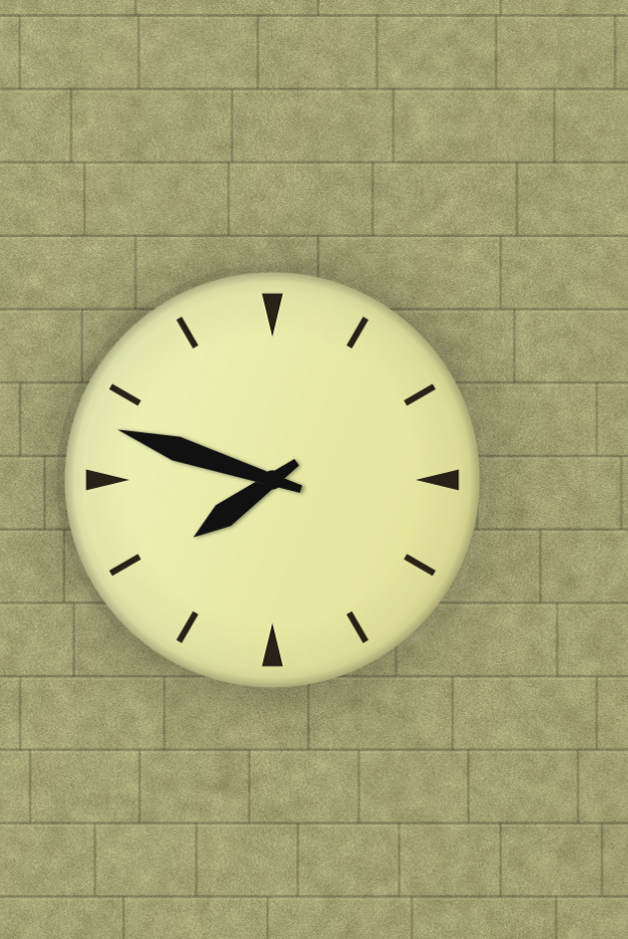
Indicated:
7 h 48 min
